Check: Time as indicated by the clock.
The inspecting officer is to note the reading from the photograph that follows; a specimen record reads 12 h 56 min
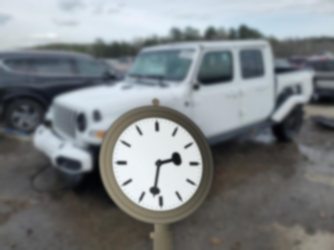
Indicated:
2 h 32 min
